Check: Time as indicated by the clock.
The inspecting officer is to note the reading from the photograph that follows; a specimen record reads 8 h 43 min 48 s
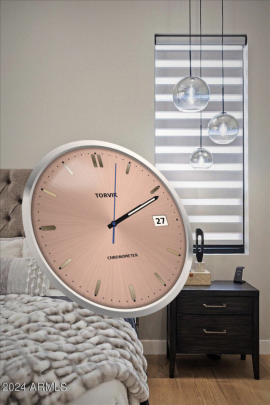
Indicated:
2 h 11 min 03 s
